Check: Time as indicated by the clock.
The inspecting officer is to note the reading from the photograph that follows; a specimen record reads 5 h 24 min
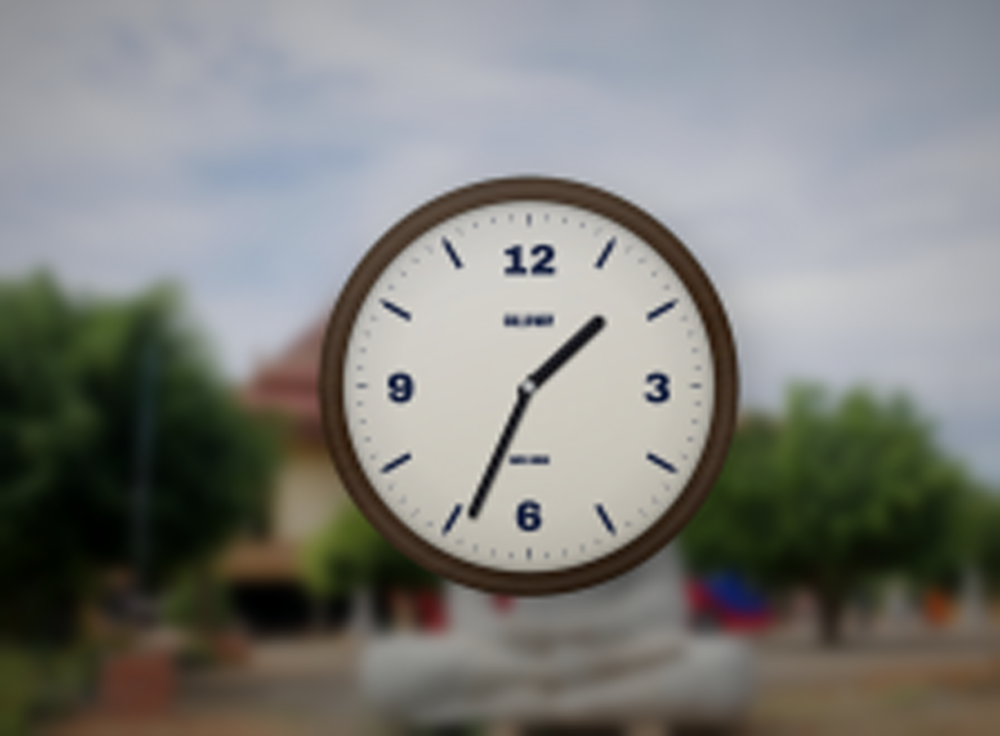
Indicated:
1 h 34 min
